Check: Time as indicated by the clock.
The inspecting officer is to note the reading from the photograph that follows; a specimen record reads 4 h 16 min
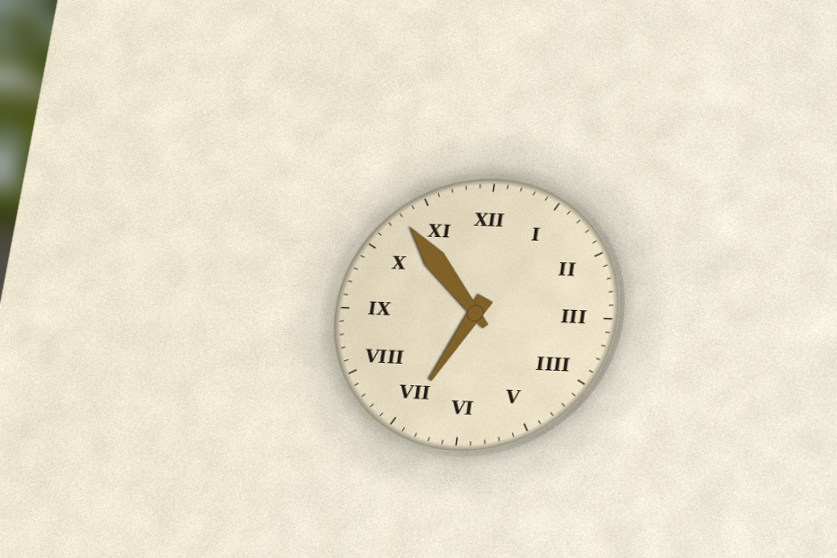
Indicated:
6 h 53 min
